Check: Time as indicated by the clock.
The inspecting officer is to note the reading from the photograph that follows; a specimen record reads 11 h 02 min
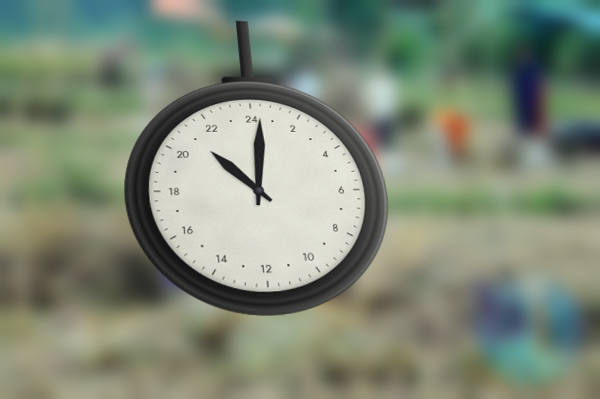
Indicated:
21 h 01 min
